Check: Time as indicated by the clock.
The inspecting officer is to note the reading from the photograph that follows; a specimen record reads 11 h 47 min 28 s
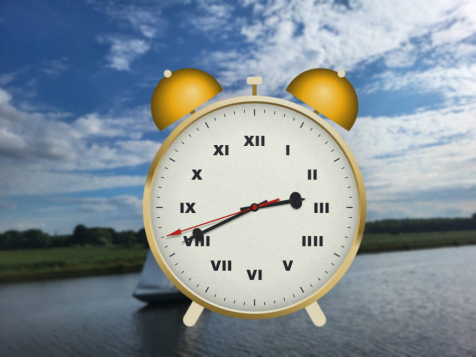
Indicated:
2 h 40 min 42 s
